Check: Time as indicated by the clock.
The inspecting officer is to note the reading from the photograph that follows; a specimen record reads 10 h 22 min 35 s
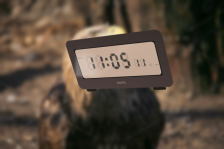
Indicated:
11 h 05 min 11 s
